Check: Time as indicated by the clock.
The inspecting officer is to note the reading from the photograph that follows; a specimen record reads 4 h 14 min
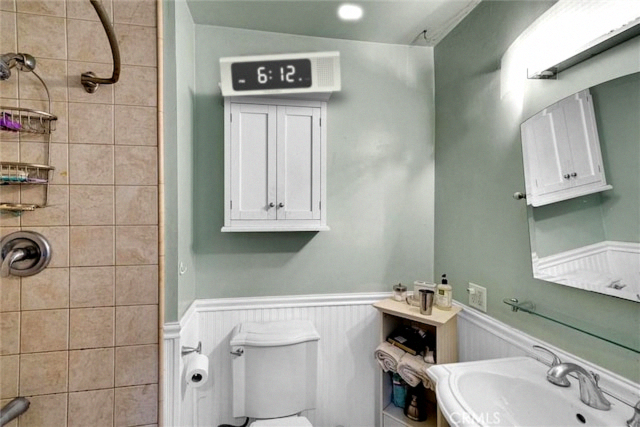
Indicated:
6 h 12 min
